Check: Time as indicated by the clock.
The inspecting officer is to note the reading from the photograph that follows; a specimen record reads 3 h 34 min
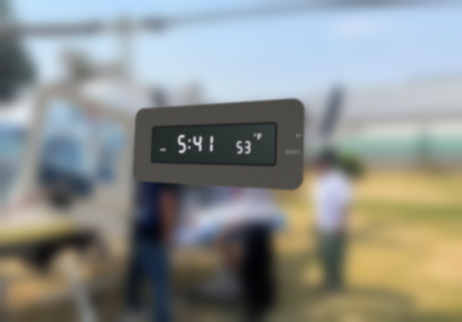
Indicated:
5 h 41 min
